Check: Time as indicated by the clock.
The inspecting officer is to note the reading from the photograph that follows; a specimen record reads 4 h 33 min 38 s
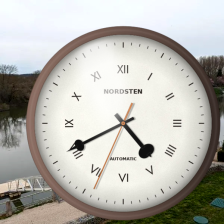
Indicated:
4 h 40 min 34 s
